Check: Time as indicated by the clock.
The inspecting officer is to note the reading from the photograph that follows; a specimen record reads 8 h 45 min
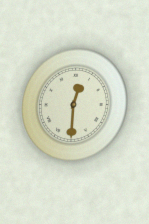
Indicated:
12 h 30 min
